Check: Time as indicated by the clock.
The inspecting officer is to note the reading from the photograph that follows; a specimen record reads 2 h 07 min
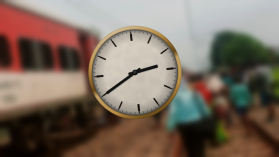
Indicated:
2 h 40 min
